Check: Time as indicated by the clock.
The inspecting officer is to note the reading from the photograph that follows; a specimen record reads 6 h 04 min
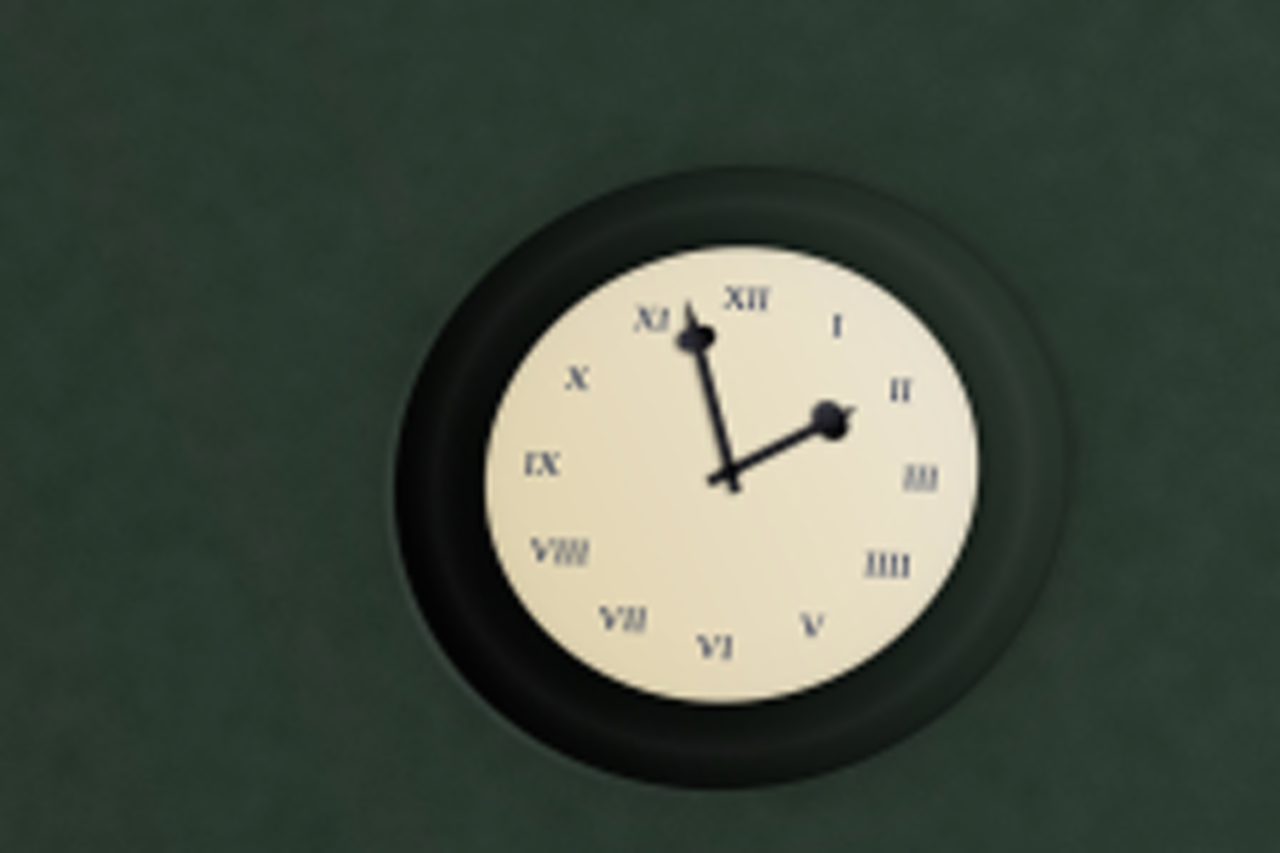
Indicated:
1 h 57 min
